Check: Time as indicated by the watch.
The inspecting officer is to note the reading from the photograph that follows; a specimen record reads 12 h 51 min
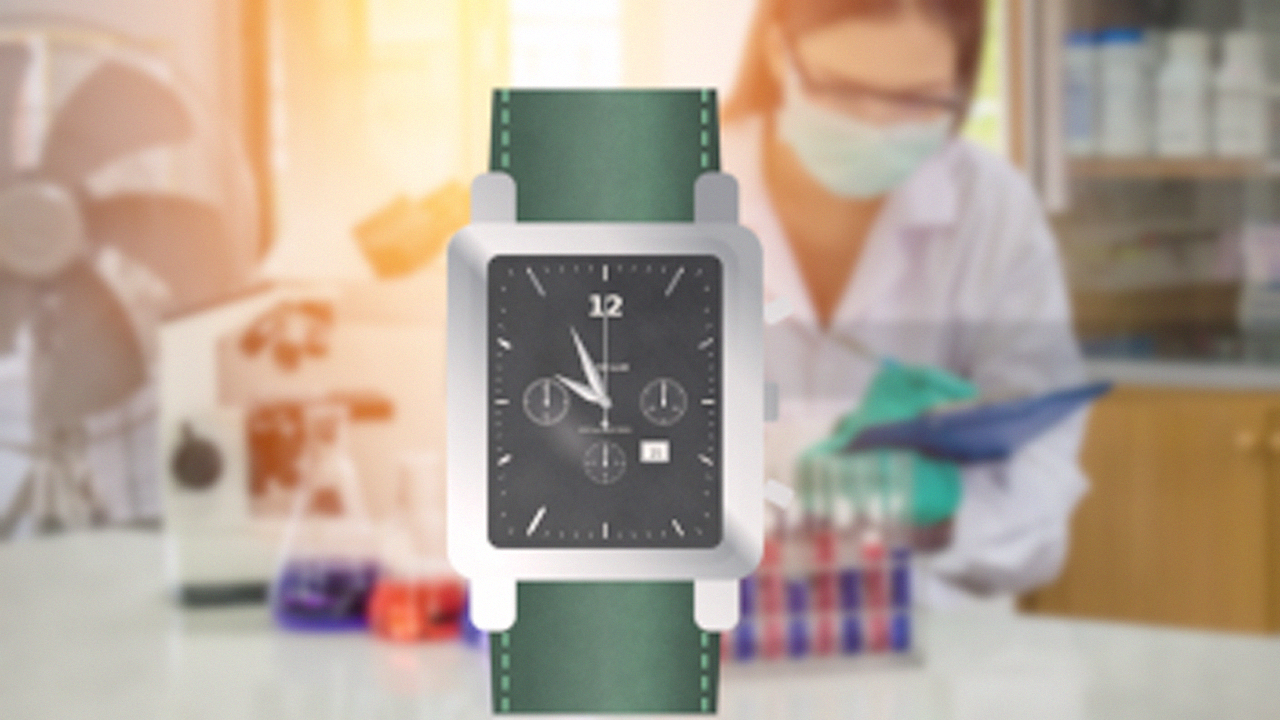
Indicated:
9 h 56 min
